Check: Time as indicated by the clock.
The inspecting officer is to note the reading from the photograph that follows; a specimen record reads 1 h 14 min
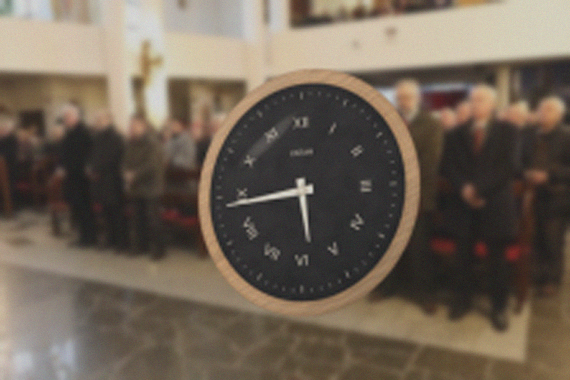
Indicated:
5 h 44 min
